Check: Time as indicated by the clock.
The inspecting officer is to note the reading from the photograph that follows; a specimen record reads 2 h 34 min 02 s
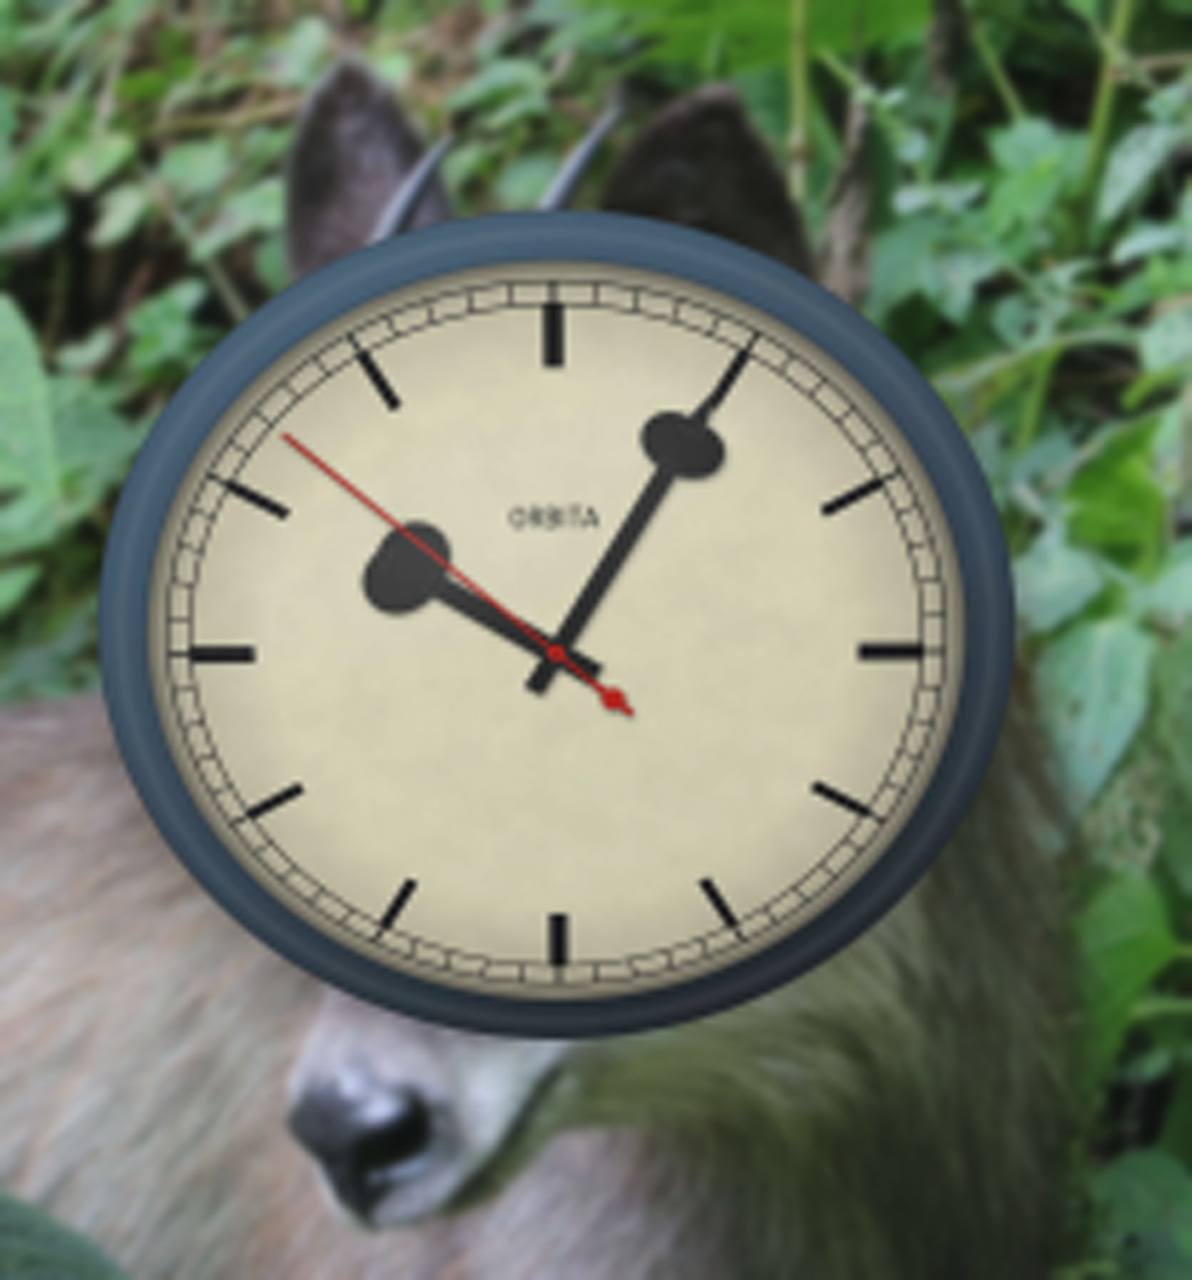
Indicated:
10 h 04 min 52 s
